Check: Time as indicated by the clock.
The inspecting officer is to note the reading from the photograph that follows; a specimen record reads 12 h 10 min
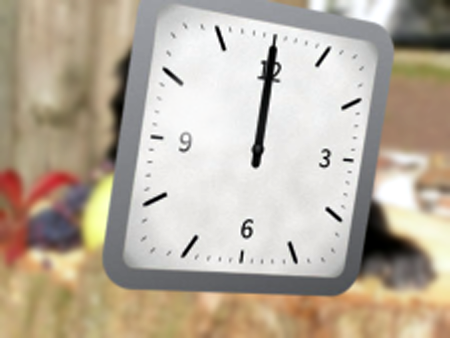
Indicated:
12 h 00 min
